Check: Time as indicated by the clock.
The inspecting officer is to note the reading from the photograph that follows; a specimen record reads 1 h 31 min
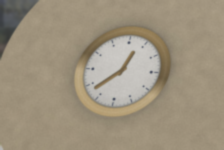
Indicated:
12 h 38 min
